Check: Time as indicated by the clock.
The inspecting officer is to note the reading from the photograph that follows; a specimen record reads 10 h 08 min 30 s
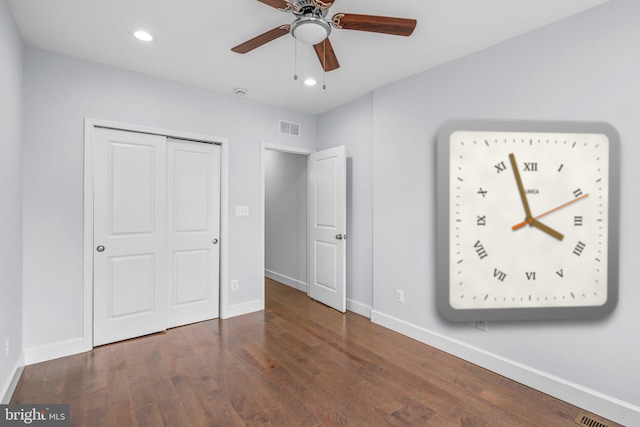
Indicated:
3 h 57 min 11 s
